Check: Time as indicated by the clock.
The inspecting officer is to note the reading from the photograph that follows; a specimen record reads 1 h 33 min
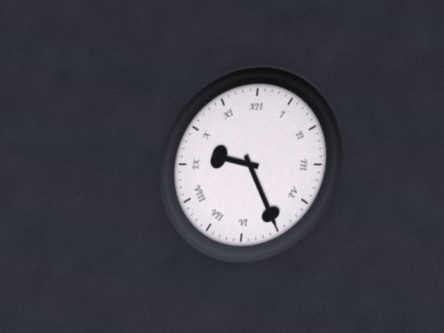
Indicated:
9 h 25 min
